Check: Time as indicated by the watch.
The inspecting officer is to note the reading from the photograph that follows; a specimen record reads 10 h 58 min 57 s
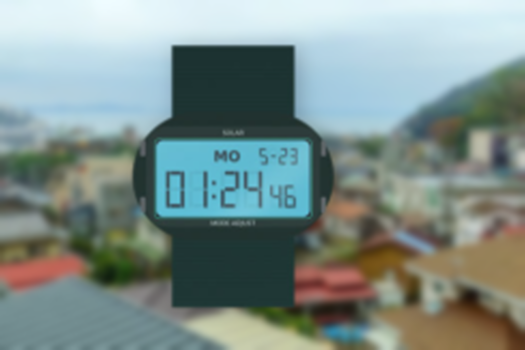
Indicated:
1 h 24 min 46 s
